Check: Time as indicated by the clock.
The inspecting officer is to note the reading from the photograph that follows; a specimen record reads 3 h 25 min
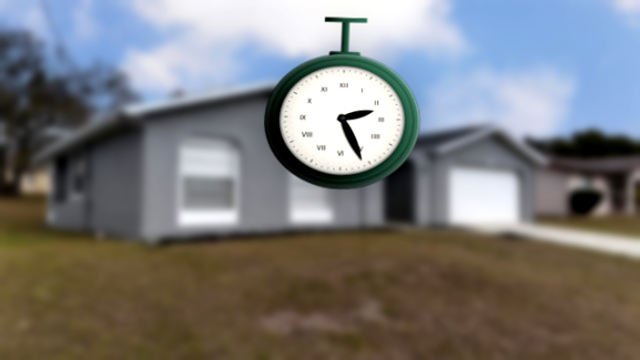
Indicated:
2 h 26 min
